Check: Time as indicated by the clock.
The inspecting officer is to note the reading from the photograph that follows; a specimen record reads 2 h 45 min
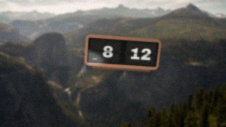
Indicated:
8 h 12 min
